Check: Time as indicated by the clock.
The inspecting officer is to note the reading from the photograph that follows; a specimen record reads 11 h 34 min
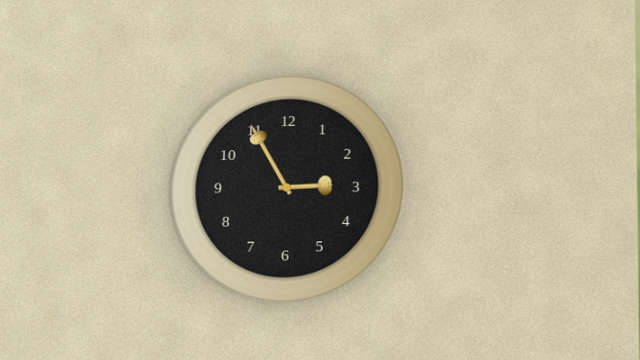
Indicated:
2 h 55 min
